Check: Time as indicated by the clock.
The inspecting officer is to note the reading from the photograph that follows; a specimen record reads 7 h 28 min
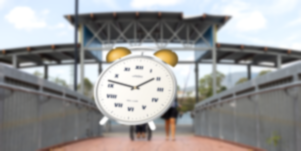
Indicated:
1 h 47 min
